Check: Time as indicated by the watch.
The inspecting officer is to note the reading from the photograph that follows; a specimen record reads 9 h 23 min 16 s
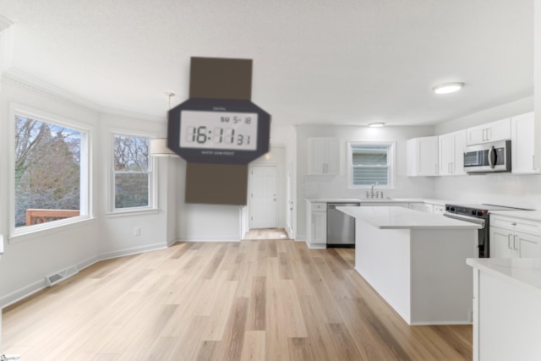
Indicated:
16 h 11 min 31 s
